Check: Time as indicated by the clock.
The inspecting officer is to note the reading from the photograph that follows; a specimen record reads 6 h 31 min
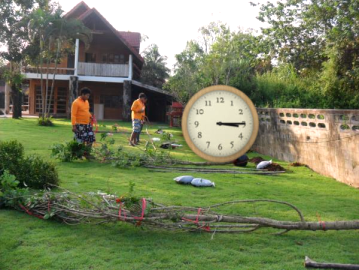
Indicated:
3 h 15 min
